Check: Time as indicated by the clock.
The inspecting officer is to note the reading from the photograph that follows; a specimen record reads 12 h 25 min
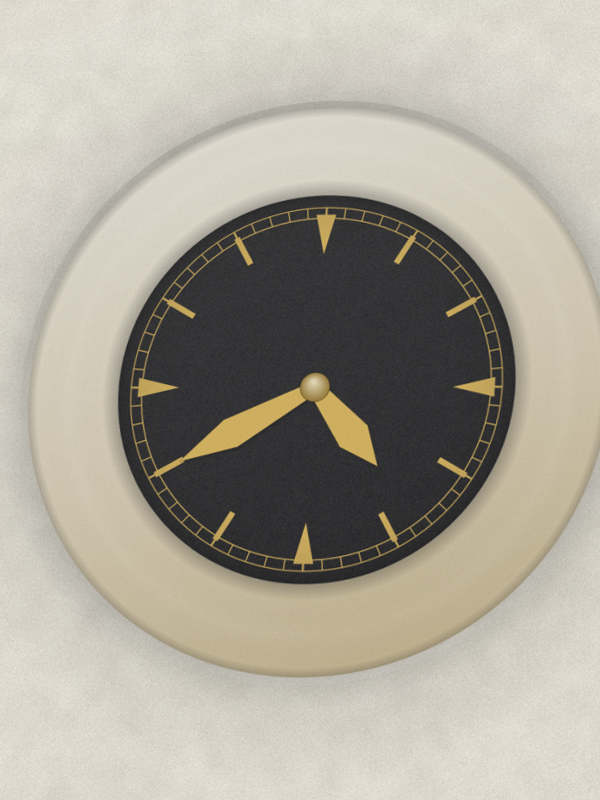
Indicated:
4 h 40 min
